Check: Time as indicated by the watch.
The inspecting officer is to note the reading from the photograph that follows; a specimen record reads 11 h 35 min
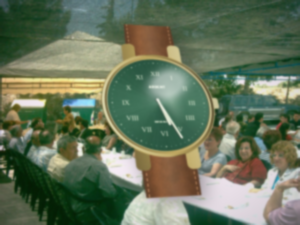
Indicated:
5 h 26 min
